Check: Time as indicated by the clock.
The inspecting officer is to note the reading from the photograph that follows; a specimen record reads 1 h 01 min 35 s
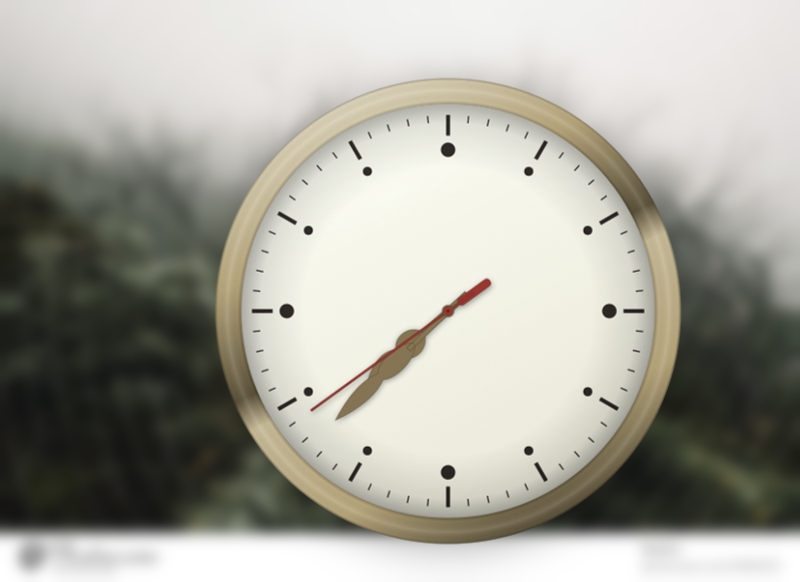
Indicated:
7 h 37 min 39 s
